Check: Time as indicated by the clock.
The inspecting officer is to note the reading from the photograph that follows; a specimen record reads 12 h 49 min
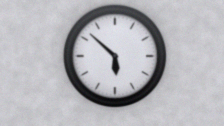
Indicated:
5 h 52 min
